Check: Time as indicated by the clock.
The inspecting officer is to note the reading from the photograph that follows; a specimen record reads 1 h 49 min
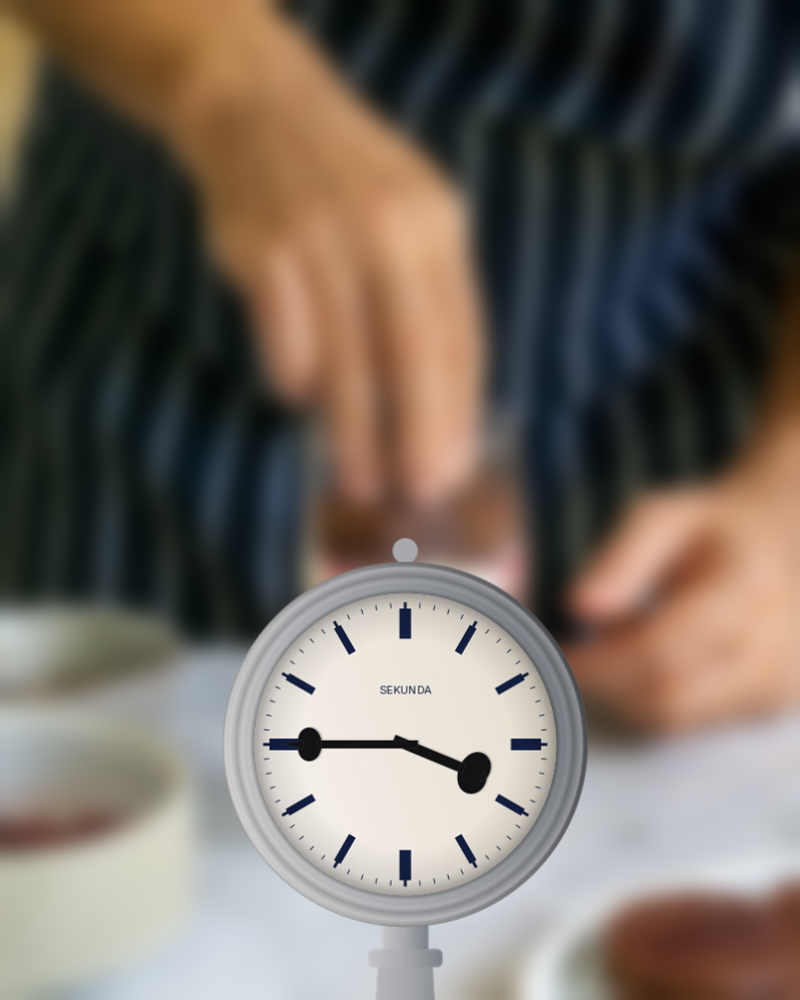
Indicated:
3 h 45 min
